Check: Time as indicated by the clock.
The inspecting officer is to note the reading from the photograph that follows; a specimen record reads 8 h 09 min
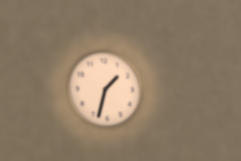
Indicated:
1 h 33 min
